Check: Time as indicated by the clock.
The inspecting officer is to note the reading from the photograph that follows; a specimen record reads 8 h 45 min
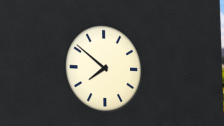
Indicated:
7 h 51 min
